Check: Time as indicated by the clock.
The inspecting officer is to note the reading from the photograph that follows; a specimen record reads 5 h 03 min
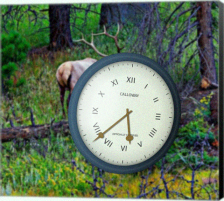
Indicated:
5 h 38 min
